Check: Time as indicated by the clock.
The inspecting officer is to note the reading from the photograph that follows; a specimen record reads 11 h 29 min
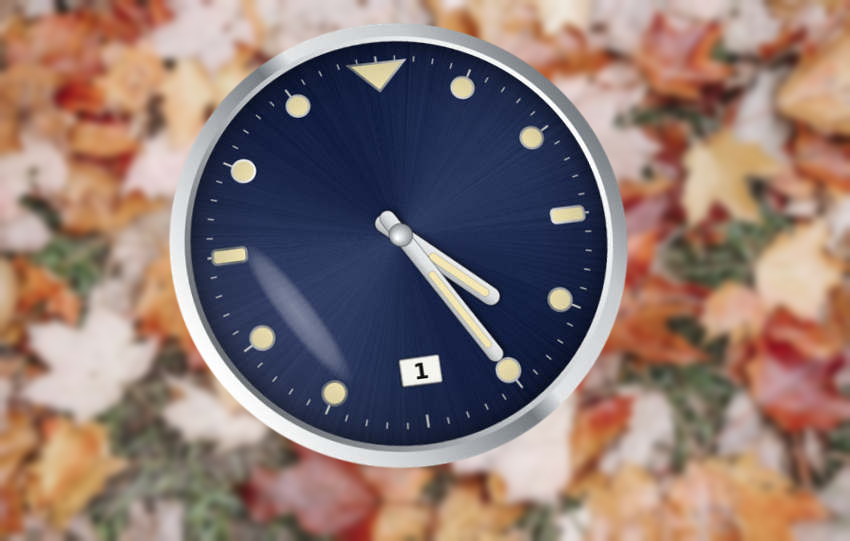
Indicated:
4 h 25 min
